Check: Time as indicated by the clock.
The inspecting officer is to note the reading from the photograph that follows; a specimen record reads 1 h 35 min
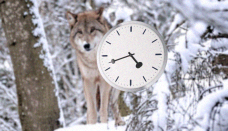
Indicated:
4 h 42 min
